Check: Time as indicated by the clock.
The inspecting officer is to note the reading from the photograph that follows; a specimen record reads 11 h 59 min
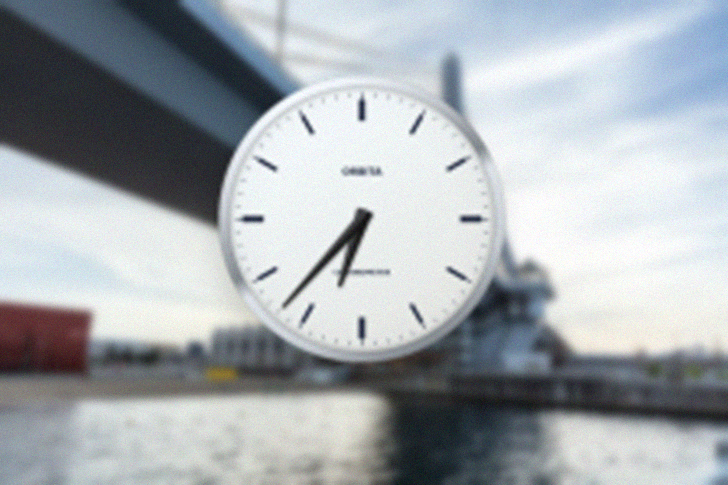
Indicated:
6 h 37 min
